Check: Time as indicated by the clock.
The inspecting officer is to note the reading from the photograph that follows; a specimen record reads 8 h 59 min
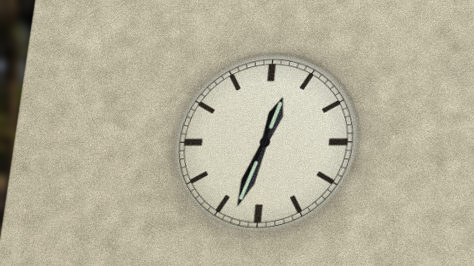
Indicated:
12 h 33 min
